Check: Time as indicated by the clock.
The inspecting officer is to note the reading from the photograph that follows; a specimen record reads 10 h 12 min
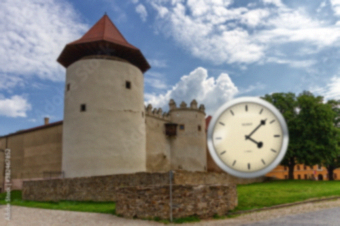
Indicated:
4 h 08 min
